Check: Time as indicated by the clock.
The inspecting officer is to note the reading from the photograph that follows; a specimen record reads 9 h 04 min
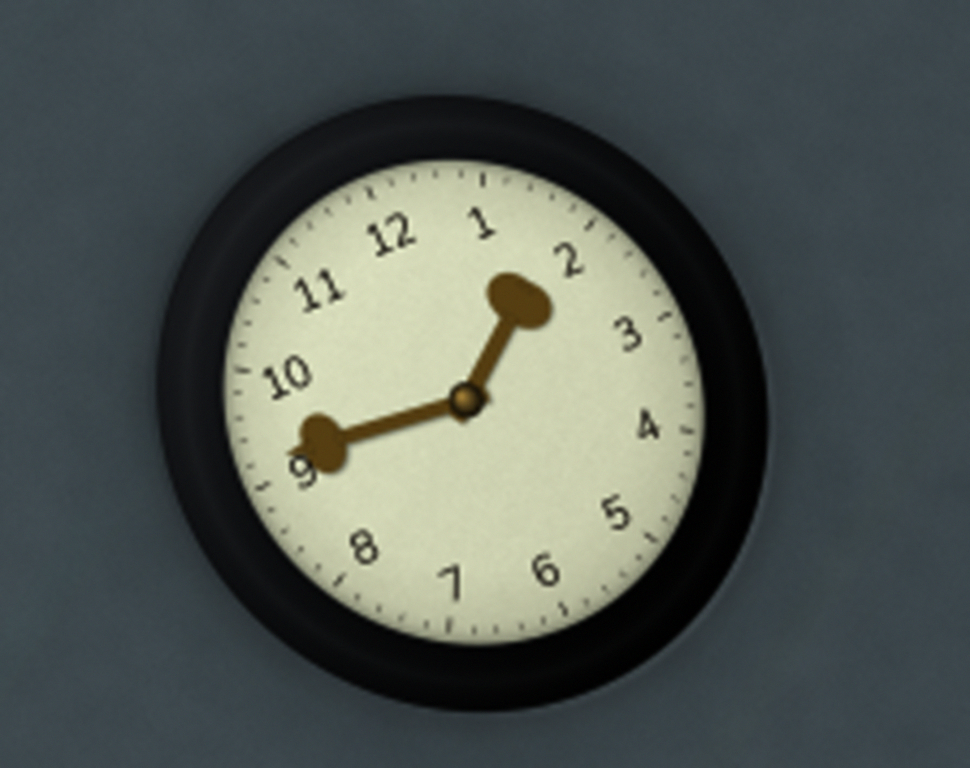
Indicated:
1 h 46 min
